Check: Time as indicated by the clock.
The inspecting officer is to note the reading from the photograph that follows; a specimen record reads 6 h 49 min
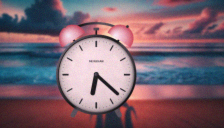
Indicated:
6 h 22 min
